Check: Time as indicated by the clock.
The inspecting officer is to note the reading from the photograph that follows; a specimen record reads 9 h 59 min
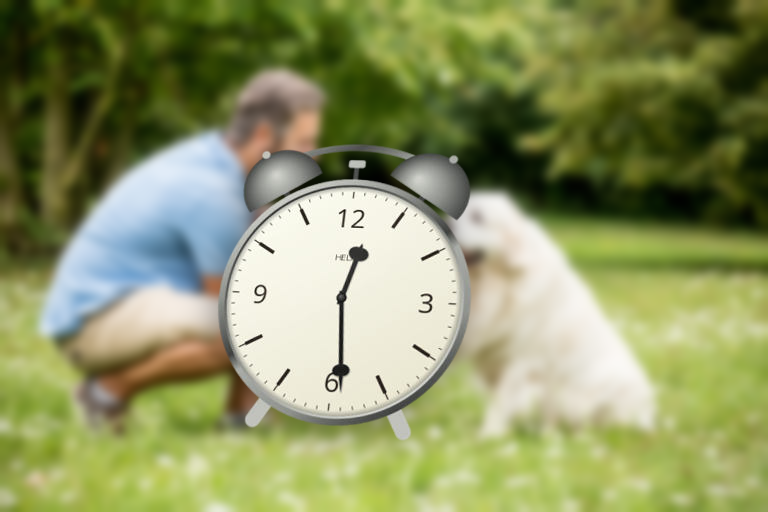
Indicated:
12 h 29 min
